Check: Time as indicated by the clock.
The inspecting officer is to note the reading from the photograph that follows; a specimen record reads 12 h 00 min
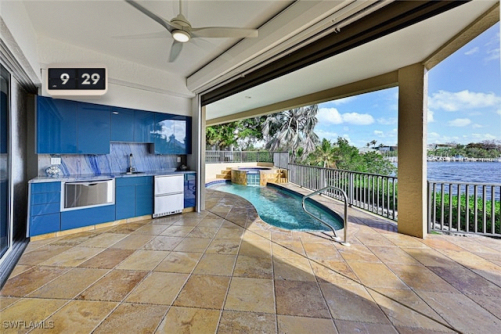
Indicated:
9 h 29 min
